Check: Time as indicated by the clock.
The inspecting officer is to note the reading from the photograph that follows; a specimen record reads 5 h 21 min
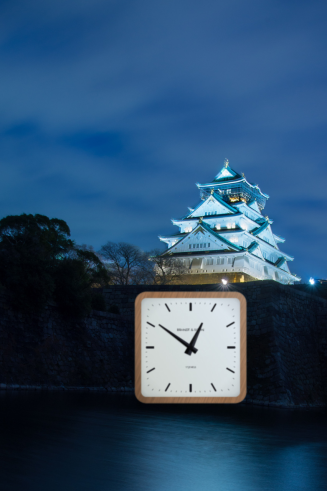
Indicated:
12 h 51 min
